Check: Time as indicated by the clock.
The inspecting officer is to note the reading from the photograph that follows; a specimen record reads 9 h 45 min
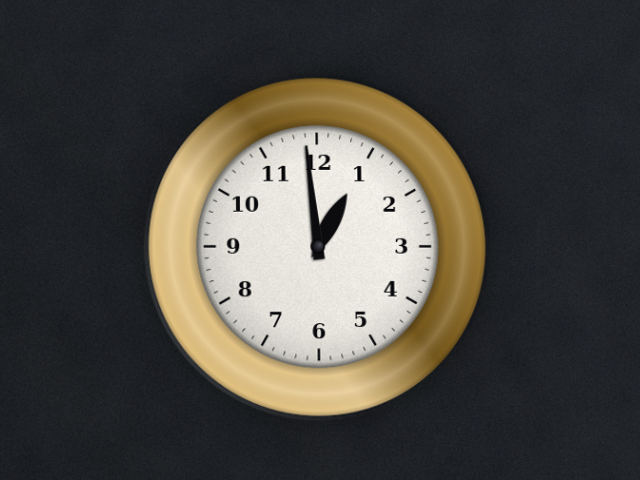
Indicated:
12 h 59 min
